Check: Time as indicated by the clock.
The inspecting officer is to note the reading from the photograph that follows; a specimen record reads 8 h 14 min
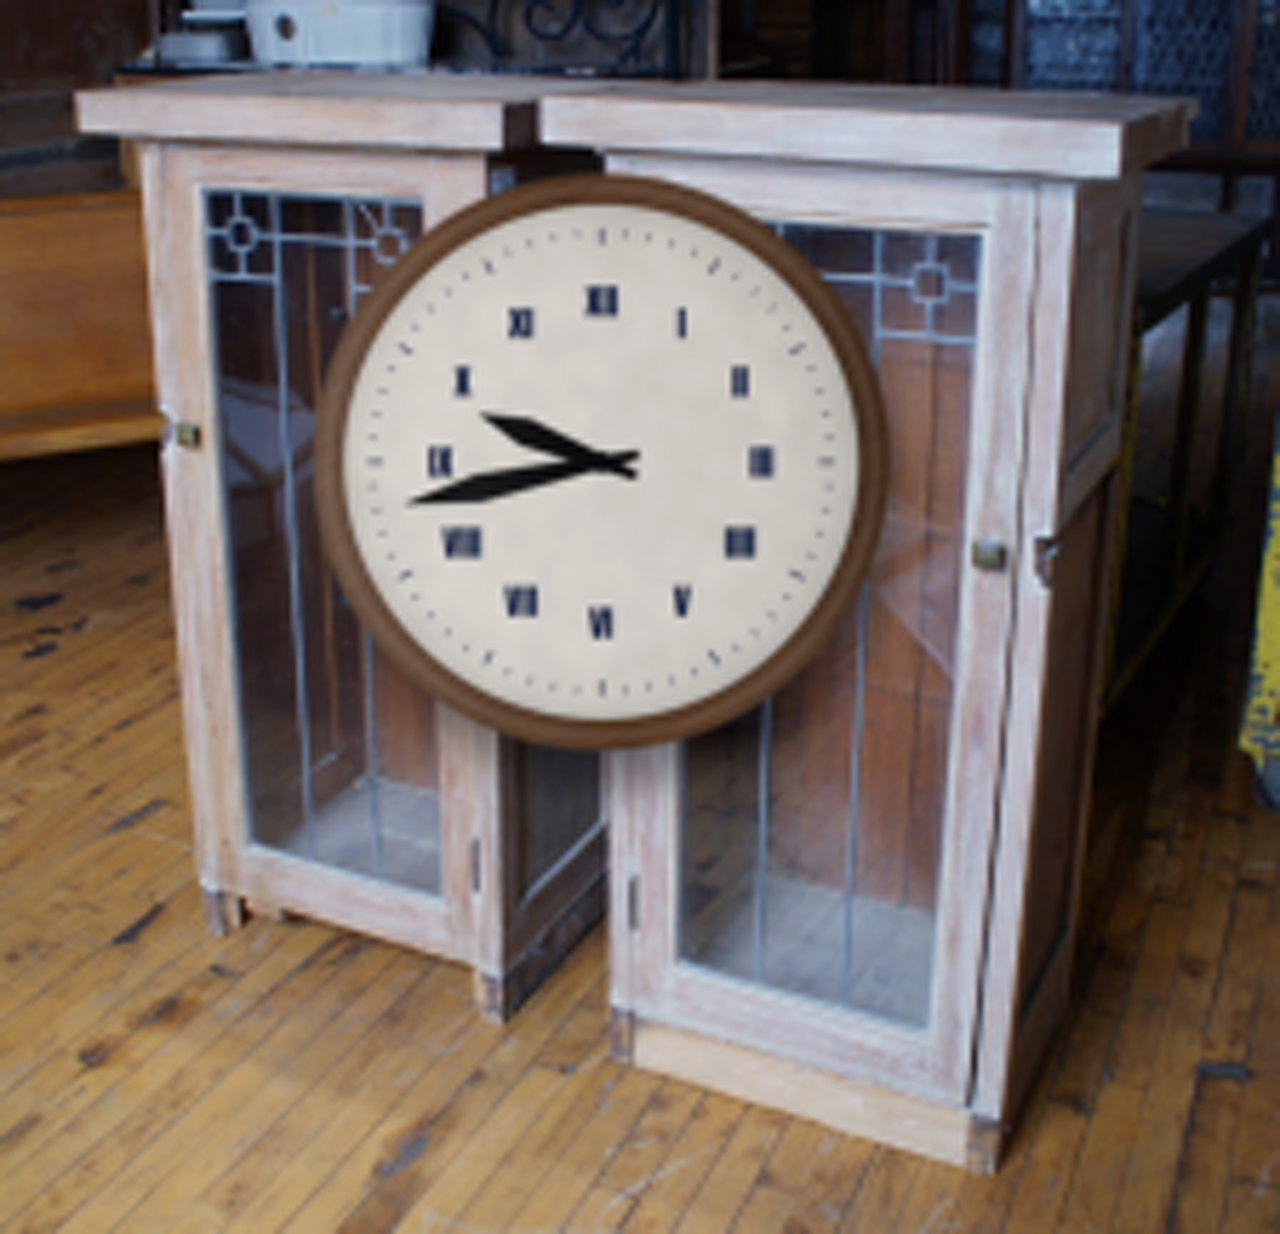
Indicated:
9 h 43 min
